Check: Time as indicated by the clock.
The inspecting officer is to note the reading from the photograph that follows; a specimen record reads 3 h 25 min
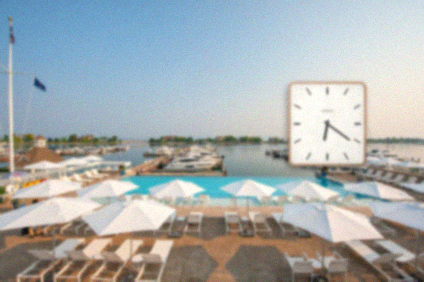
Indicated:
6 h 21 min
